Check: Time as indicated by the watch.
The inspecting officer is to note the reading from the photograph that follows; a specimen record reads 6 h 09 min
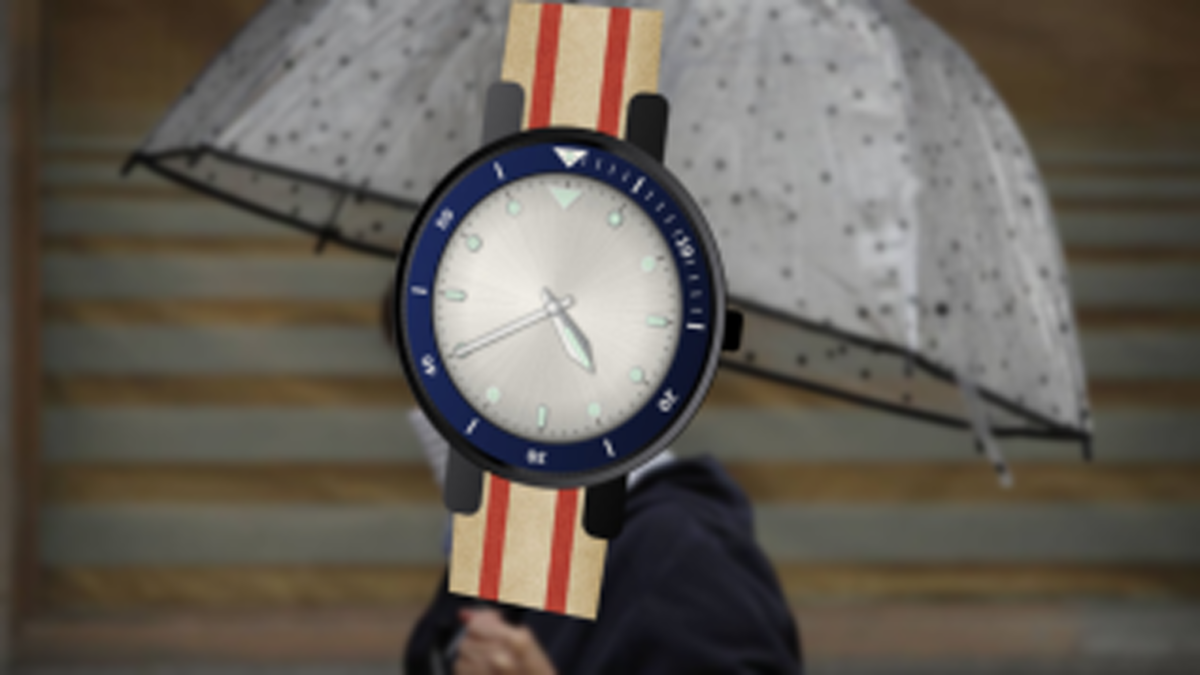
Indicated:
4 h 40 min
